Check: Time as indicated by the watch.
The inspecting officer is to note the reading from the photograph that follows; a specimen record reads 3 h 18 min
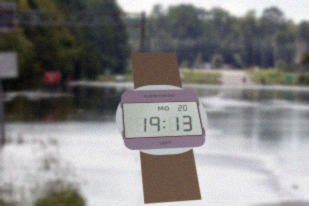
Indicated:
19 h 13 min
